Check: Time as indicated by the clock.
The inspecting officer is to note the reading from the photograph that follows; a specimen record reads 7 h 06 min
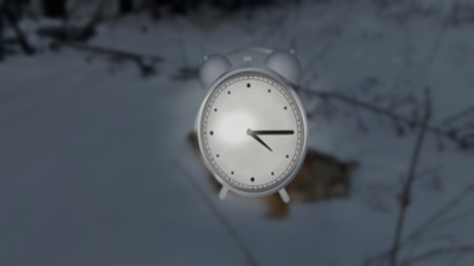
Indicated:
4 h 15 min
